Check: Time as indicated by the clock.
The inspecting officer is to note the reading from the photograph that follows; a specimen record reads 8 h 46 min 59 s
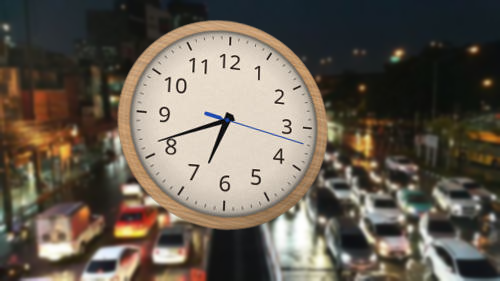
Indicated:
6 h 41 min 17 s
